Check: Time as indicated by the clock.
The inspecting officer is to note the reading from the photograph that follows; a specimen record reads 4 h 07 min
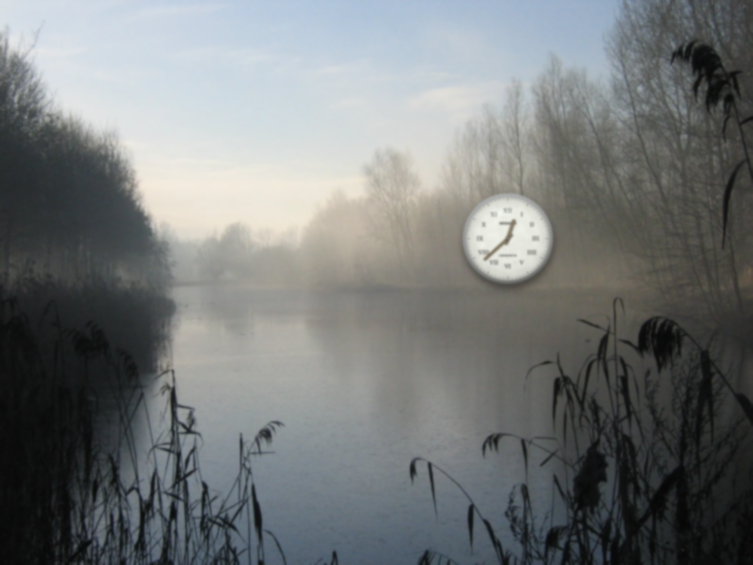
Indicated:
12 h 38 min
